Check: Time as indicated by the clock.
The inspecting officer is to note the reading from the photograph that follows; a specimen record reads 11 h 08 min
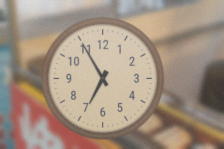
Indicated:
6 h 55 min
